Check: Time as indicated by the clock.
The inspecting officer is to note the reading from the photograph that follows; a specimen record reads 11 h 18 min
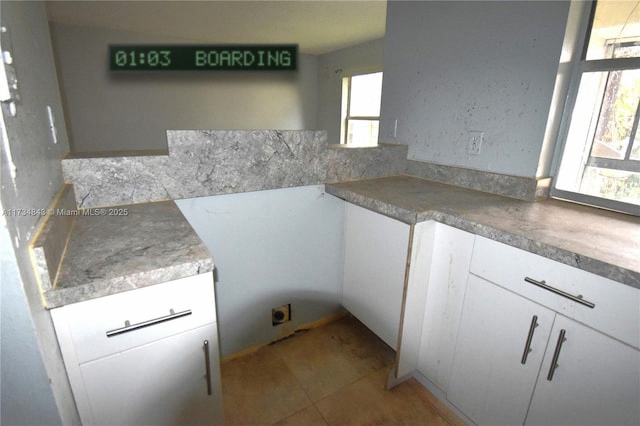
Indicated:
1 h 03 min
